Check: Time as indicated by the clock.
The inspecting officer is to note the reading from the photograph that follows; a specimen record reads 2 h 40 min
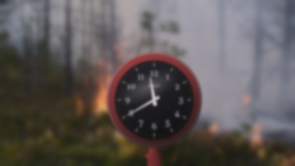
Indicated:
11 h 40 min
